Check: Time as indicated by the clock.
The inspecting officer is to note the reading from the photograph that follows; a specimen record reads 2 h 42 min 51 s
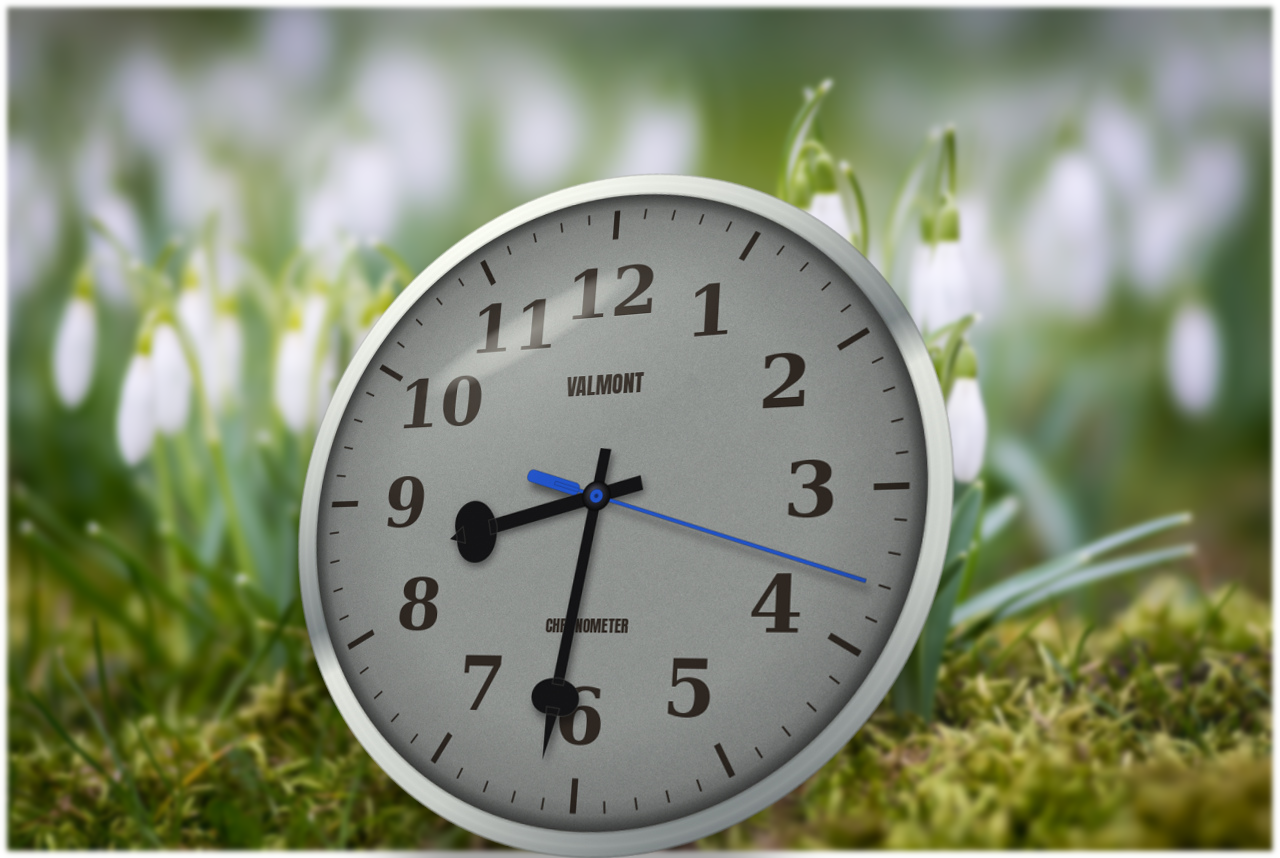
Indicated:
8 h 31 min 18 s
